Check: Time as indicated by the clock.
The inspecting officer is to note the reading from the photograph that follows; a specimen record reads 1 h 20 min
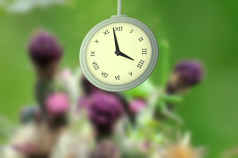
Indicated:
3 h 58 min
